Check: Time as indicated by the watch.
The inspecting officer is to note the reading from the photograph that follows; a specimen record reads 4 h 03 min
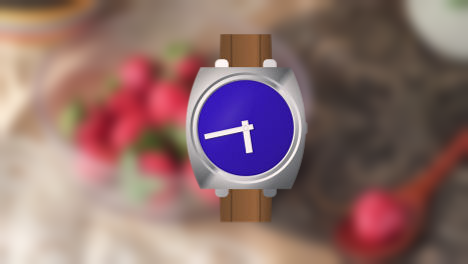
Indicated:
5 h 43 min
